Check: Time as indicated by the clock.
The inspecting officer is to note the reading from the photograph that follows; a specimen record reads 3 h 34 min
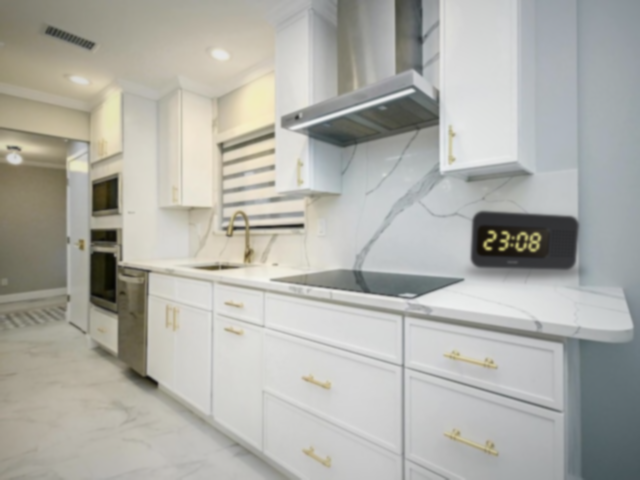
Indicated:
23 h 08 min
